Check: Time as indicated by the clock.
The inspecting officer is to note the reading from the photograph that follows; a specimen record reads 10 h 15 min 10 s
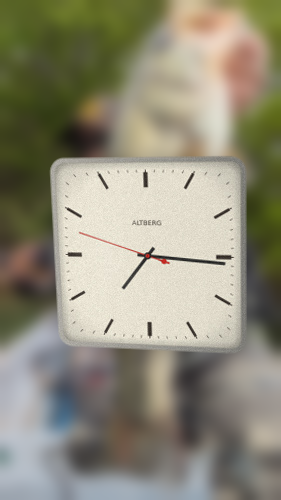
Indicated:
7 h 15 min 48 s
